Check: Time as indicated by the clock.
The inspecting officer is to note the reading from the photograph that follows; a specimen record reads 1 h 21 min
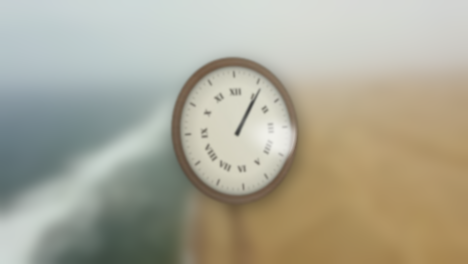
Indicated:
1 h 06 min
